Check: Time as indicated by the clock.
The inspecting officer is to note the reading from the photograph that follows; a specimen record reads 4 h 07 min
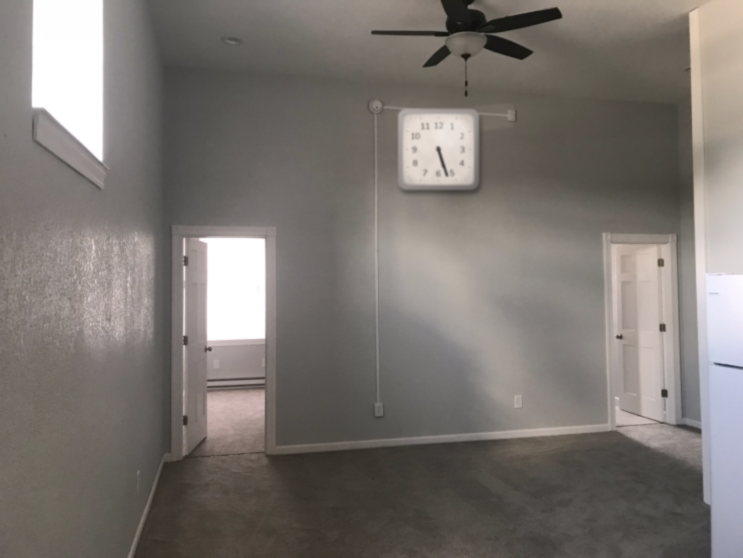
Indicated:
5 h 27 min
